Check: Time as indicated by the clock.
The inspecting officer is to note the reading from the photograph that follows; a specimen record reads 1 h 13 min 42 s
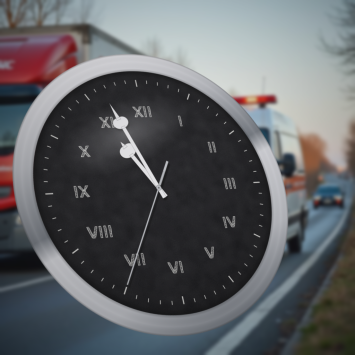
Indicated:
10 h 56 min 35 s
